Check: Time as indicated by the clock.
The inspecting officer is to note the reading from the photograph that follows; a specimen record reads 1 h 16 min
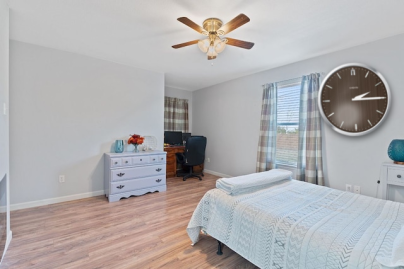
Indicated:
2 h 15 min
